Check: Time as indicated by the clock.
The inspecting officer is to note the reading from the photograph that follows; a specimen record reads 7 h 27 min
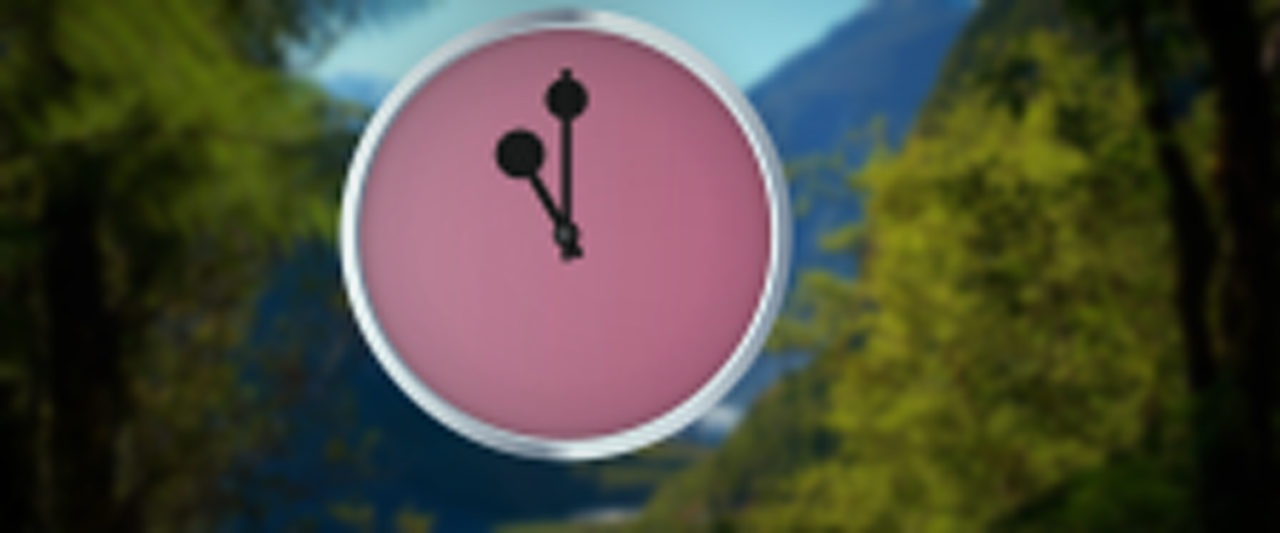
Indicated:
11 h 00 min
